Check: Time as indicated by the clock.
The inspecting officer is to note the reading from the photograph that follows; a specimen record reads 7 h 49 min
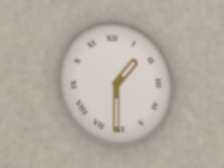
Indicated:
1 h 31 min
